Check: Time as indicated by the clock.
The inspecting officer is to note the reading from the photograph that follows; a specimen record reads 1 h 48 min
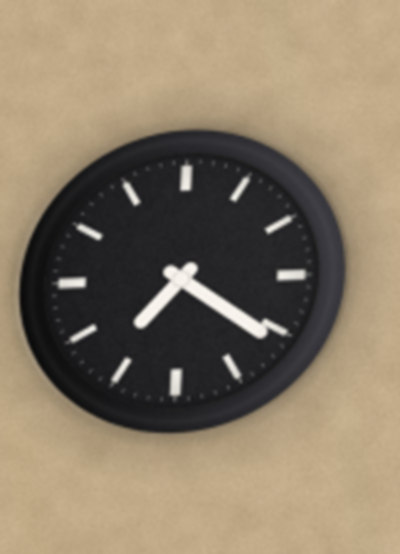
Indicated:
7 h 21 min
